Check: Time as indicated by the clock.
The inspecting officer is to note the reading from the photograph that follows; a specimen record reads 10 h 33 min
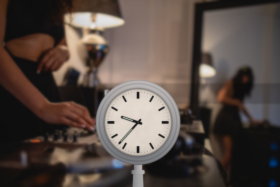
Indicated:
9 h 37 min
